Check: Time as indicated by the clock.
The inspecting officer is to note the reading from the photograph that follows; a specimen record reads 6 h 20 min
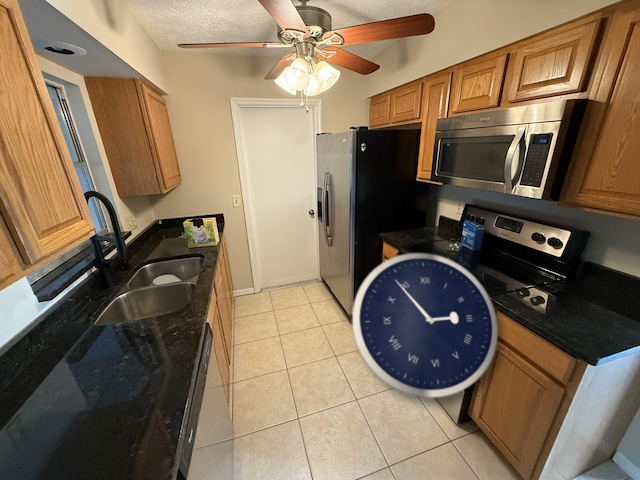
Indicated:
2 h 54 min
